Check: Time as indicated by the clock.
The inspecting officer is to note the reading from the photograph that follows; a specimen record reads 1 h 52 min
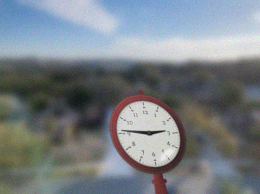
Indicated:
2 h 46 min
